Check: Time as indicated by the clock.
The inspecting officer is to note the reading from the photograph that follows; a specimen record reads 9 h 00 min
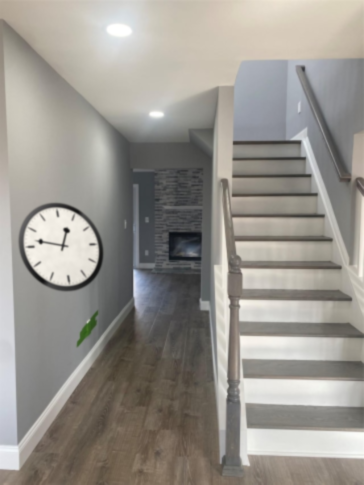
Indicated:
12 h 47 min
